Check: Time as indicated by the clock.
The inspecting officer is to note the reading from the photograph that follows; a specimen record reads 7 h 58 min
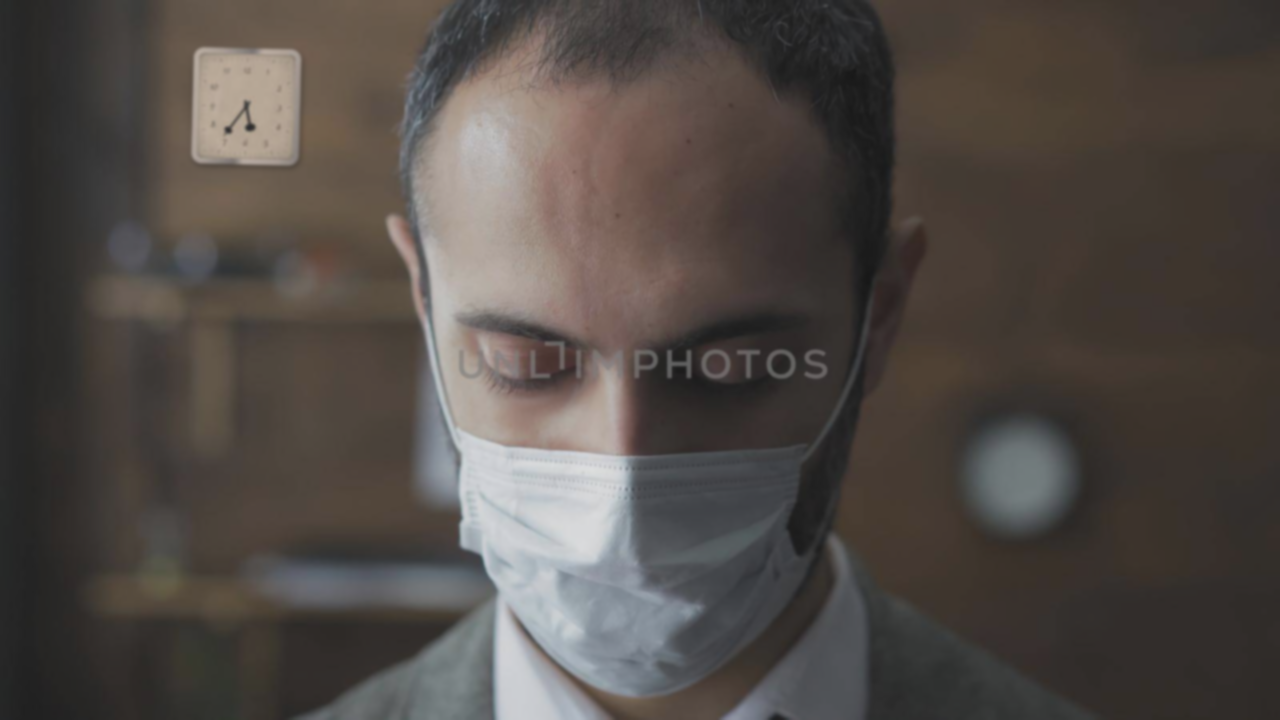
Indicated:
5 h 36 min
